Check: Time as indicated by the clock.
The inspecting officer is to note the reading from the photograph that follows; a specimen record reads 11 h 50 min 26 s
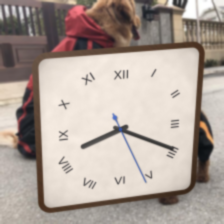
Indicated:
8 h 19 min 26 s
